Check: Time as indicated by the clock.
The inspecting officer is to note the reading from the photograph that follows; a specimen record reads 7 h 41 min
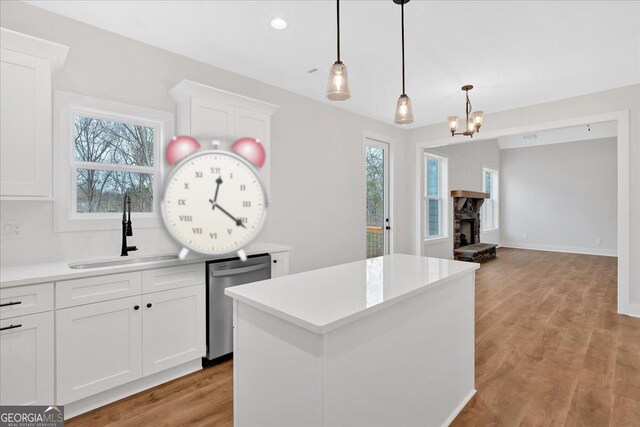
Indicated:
12 h 21 min
